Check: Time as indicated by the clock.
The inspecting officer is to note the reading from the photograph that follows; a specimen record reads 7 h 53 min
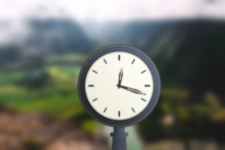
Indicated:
12 h 18 min
